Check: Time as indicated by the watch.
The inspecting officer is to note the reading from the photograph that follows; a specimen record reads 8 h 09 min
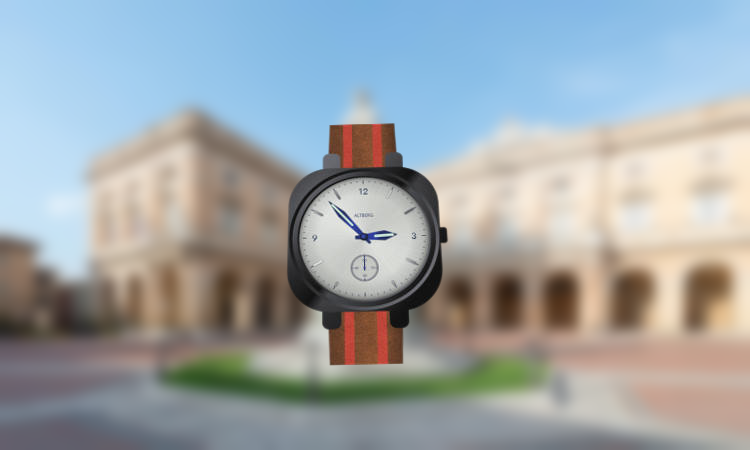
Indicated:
2 h 53 min
